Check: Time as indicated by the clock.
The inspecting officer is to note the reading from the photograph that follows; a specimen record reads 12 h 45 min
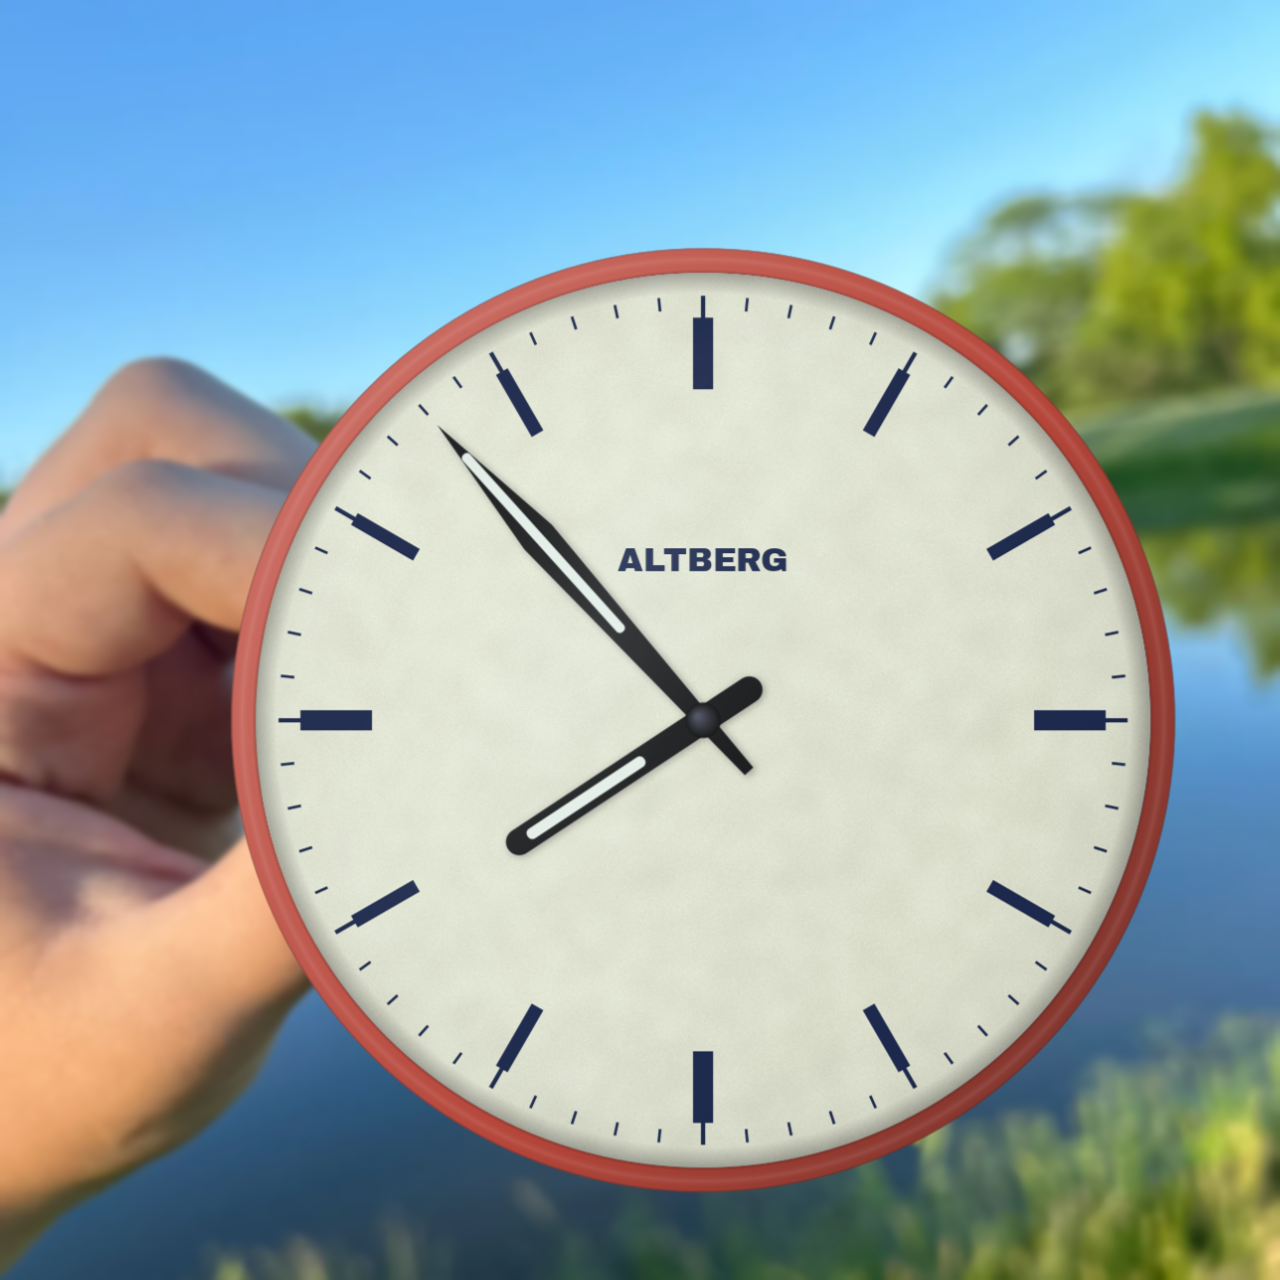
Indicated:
7 h 53 min
